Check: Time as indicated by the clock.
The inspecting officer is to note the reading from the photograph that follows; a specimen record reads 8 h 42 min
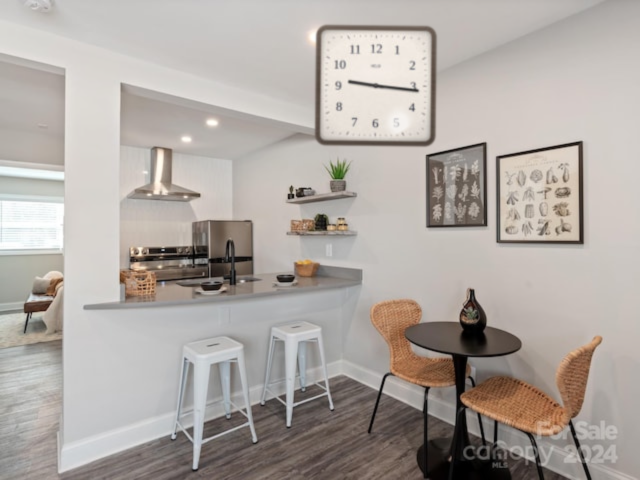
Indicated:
9 h 16 min
